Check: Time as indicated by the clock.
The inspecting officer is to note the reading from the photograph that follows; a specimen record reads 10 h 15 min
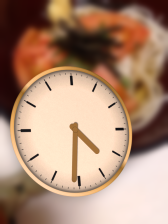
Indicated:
4 h 31 min
